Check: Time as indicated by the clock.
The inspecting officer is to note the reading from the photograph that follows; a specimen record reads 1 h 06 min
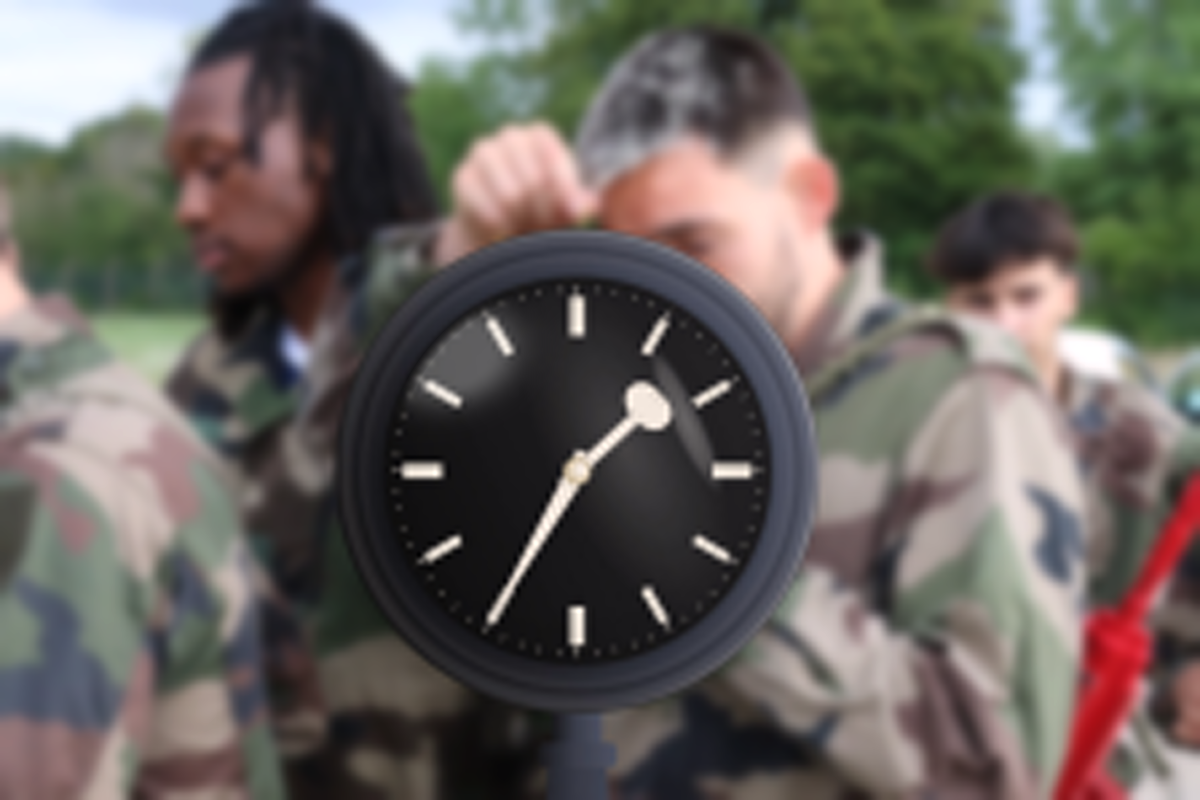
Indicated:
1 h 35 min
